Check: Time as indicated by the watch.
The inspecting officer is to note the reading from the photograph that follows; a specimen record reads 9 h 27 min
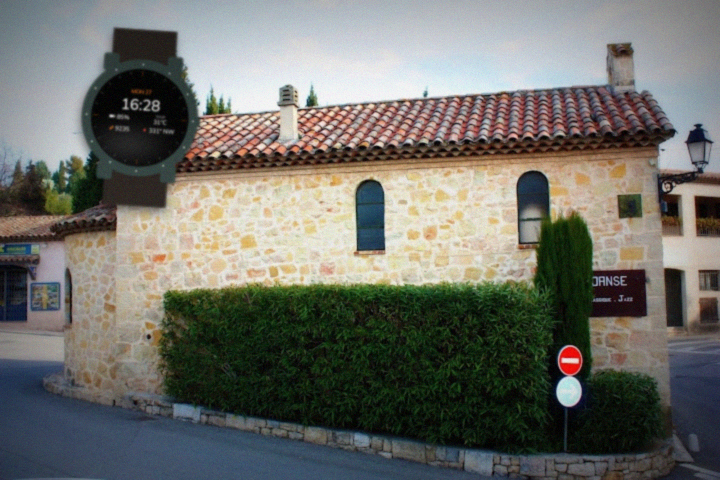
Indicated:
16 h 28 min
